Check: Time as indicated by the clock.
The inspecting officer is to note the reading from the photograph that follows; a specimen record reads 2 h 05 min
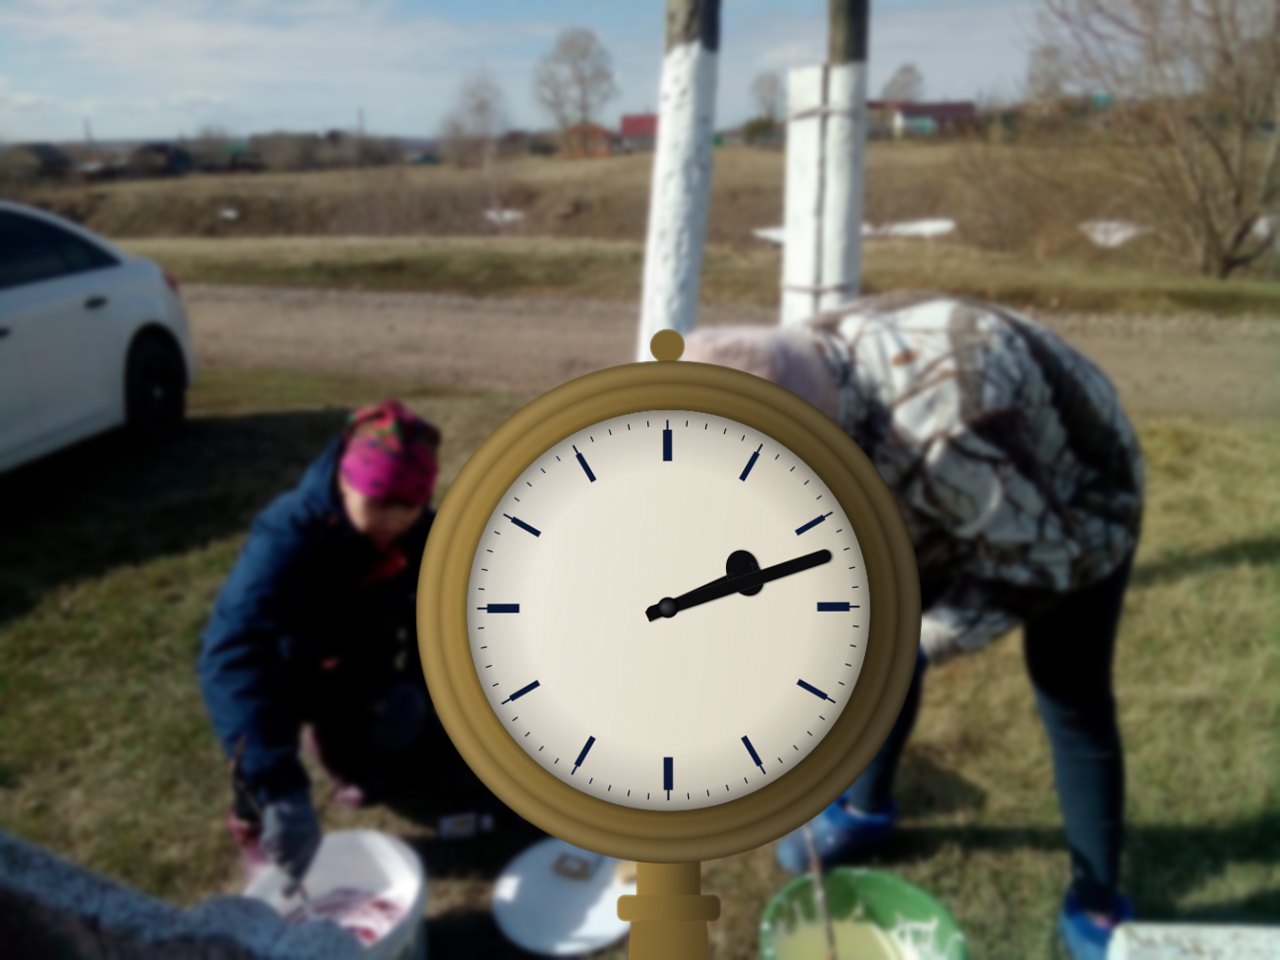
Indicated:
2 h 12 min
